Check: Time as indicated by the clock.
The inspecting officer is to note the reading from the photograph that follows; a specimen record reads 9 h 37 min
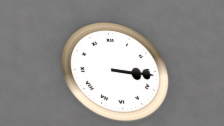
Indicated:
3 h 16 min
